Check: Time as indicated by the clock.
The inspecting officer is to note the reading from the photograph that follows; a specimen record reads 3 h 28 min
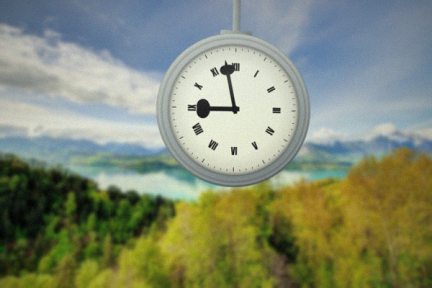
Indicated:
8 h 58 min
